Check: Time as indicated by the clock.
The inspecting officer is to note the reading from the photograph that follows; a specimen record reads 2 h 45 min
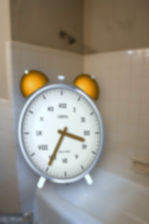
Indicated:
3 h 35 min
